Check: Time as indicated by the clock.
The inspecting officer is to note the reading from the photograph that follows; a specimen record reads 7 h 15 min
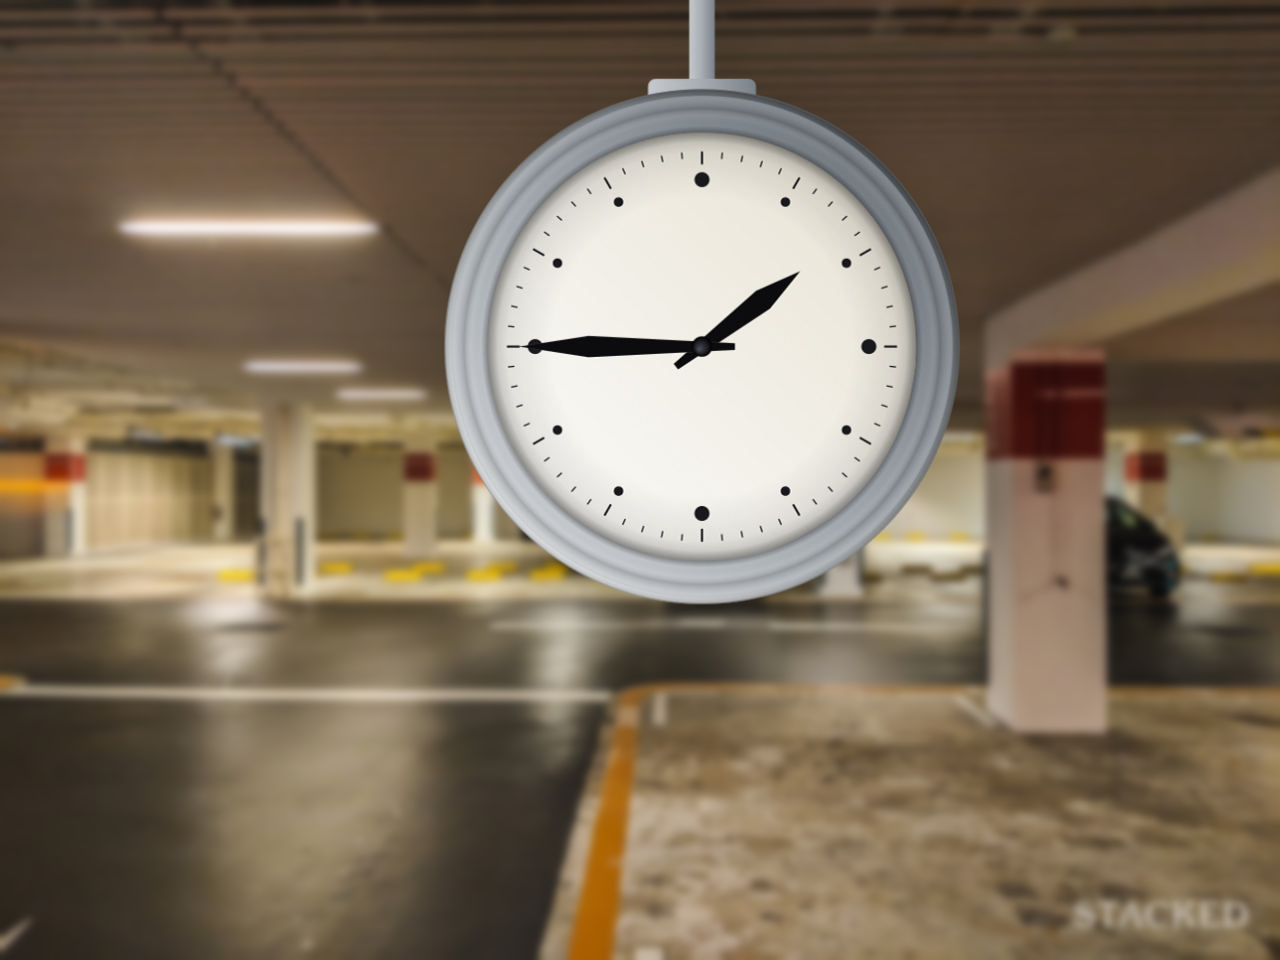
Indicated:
1 h 45 min
